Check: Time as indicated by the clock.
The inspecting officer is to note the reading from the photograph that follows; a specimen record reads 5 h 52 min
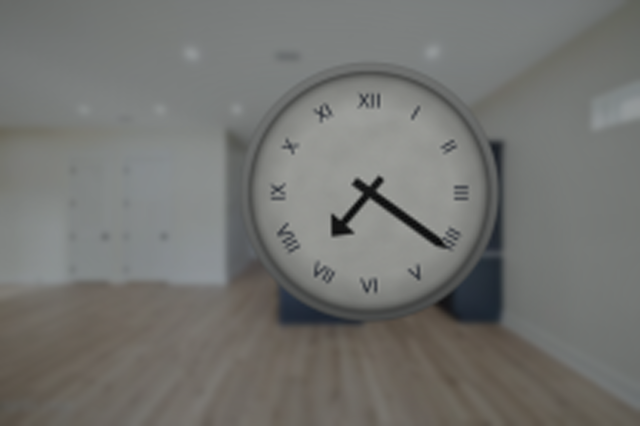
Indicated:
7 h 21 min
